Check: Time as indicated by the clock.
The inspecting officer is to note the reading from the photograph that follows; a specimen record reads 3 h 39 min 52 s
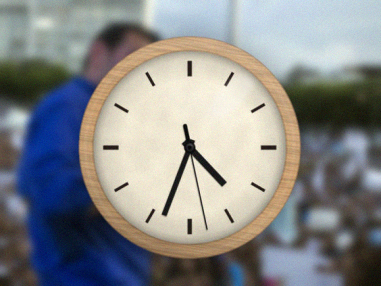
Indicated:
4 h 33 min 28 s
